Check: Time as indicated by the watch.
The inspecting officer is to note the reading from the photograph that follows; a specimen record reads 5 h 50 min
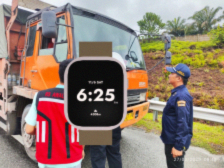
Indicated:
6 h 25 min
